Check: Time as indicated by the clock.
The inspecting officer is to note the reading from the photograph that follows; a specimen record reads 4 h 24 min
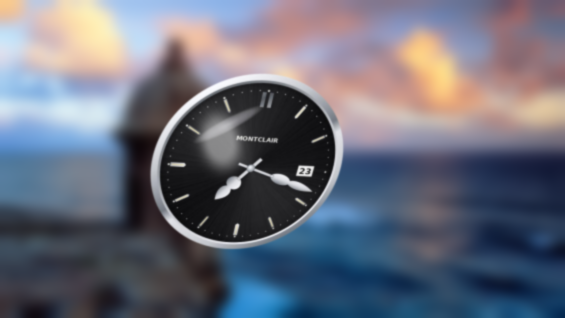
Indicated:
7 h 18 min
